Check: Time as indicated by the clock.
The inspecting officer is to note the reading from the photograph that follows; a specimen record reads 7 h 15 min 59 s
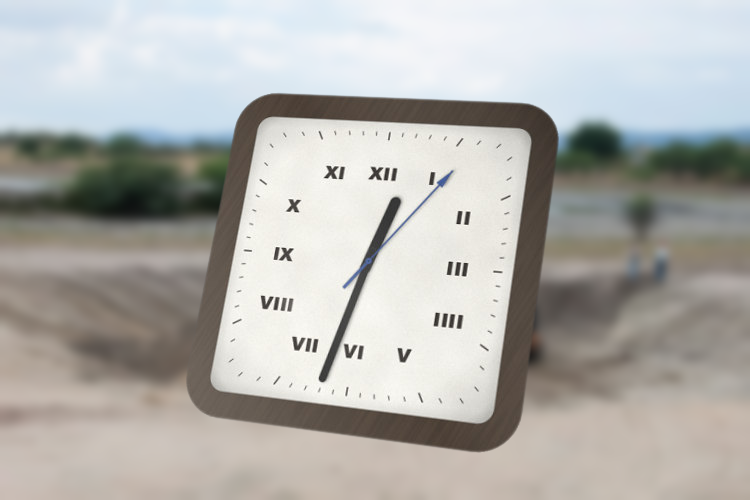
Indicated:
12 h 32 min 06 s
